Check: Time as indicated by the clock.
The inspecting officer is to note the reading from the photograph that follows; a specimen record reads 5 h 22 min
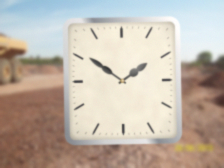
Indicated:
1 h 51 min
